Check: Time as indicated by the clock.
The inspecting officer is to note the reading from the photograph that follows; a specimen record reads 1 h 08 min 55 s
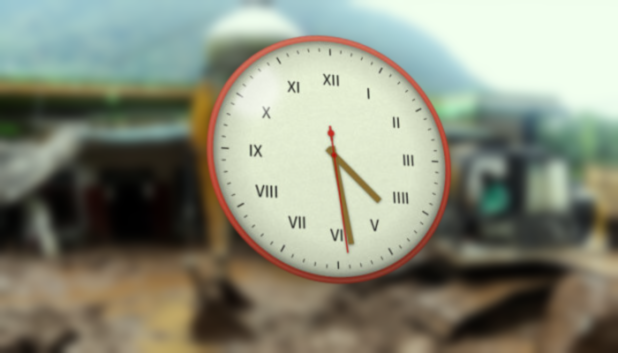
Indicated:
4 h 28 min 29 s
